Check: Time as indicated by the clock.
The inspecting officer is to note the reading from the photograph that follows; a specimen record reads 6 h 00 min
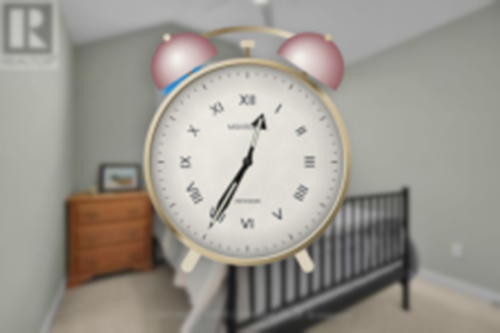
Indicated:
12 h 35 min
